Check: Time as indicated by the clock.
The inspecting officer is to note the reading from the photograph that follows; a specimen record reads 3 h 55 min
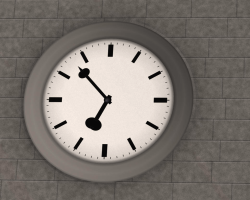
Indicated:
6 h 53 min
